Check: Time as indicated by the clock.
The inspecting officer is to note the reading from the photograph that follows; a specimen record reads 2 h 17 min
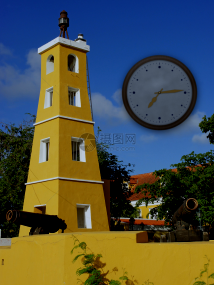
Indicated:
7 h 14 min
